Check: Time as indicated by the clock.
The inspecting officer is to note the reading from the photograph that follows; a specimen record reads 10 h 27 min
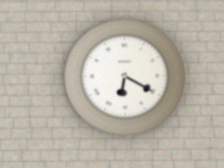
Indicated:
6 h 20 min
